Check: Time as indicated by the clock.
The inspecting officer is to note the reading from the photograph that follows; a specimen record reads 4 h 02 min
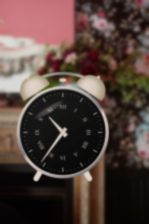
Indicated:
10 h 36 min
